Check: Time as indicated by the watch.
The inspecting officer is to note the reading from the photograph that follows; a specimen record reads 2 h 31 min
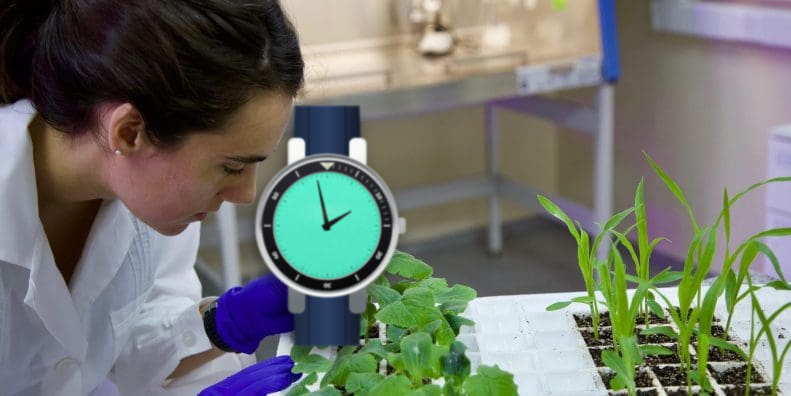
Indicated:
1 h 58 min
